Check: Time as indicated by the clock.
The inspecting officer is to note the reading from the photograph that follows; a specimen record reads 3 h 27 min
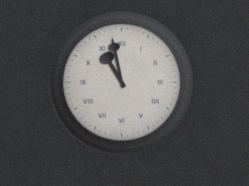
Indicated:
10 h 58 min
